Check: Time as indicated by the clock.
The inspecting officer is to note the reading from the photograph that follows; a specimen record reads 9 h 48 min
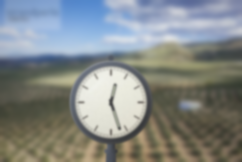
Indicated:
12 h 27 min
